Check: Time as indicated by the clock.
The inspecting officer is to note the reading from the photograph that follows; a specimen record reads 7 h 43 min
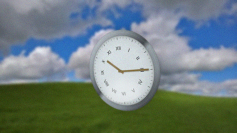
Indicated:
10 h 15 min
